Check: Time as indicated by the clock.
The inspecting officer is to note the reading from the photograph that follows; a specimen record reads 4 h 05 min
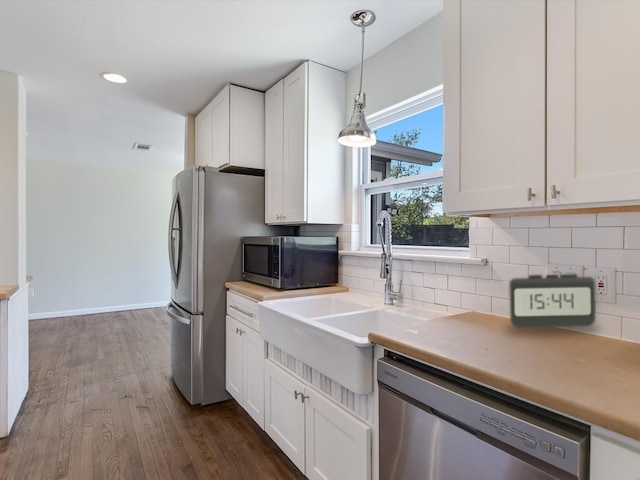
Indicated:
15 h 44 min
